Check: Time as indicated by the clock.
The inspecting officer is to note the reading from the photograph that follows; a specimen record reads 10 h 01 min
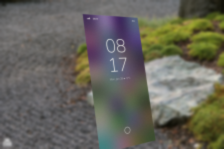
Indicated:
8 h 17 min
